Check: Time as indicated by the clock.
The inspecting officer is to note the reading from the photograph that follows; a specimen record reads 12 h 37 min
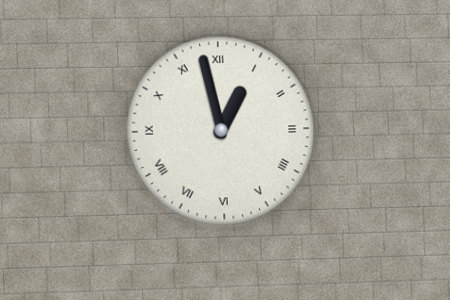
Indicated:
12 h 58 min
